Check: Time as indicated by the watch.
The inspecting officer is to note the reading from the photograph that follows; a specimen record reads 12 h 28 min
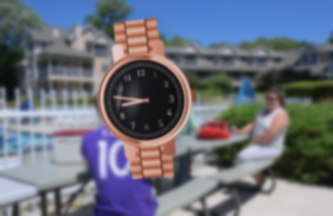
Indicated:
8 h 47 min
